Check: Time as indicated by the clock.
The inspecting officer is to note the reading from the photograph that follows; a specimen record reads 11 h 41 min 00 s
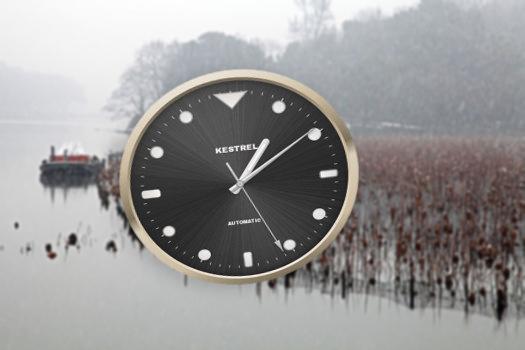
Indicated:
1 h 09 min 26 s
